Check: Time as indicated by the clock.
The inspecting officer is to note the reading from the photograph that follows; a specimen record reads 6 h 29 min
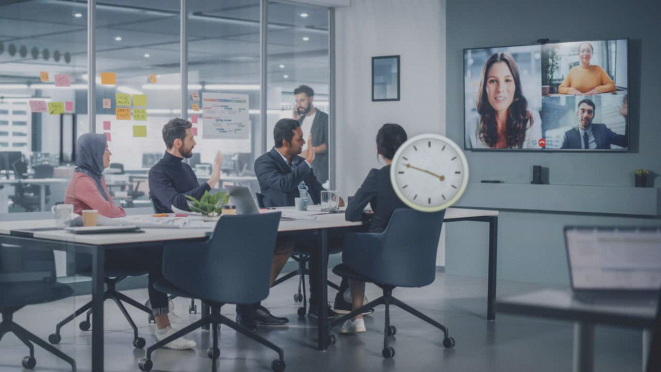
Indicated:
3 h 48 min
